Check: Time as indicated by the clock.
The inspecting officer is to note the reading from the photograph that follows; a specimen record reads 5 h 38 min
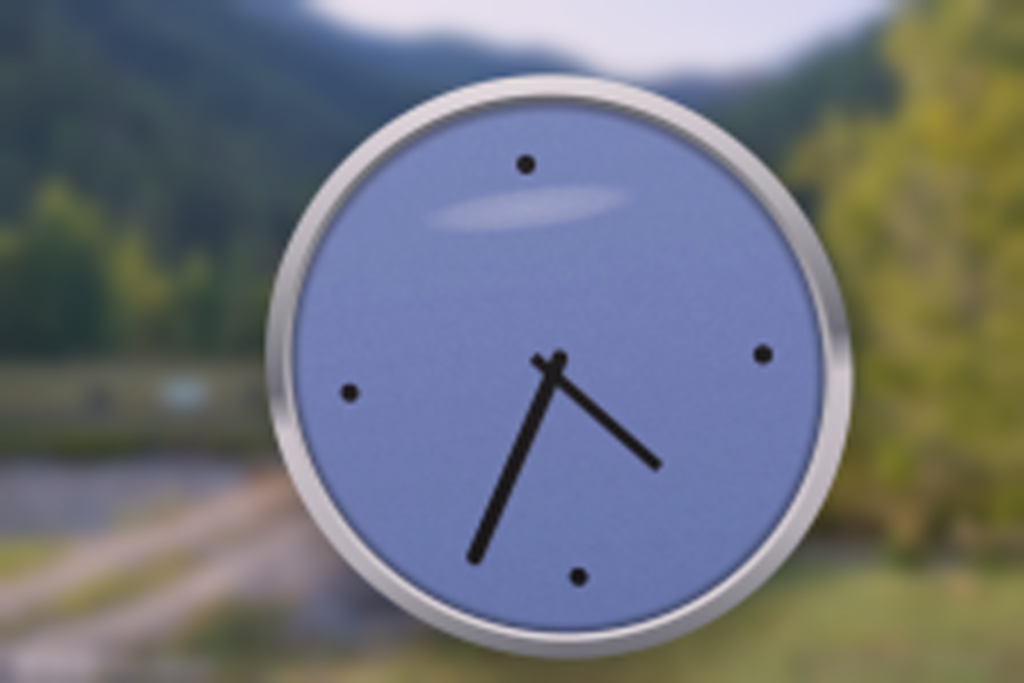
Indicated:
4 h 35 min
